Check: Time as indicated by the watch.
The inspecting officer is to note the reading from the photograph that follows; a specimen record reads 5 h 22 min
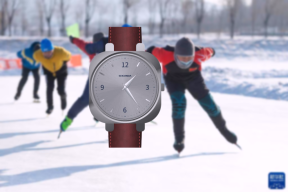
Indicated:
1 h 24 min
